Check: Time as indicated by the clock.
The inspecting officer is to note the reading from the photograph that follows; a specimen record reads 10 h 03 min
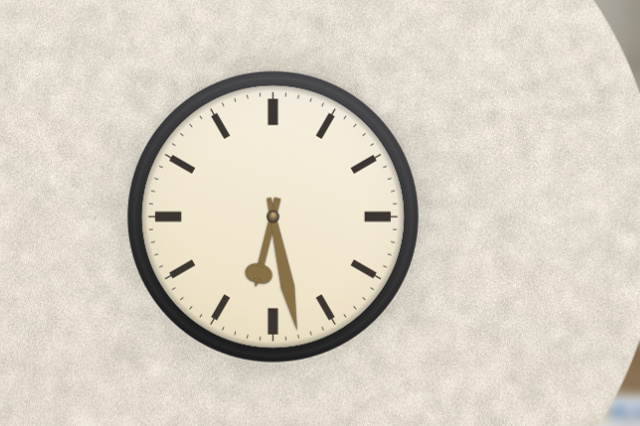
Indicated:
6 h 28 min
